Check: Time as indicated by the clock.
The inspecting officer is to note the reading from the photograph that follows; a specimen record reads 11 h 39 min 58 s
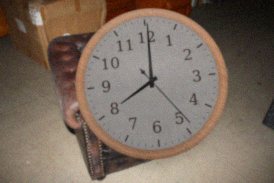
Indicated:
8 h 00 min 24 s
